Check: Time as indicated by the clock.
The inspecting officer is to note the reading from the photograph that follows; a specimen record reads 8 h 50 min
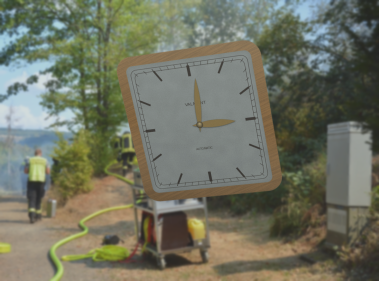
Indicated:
3 h 01 min
